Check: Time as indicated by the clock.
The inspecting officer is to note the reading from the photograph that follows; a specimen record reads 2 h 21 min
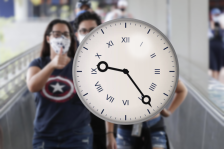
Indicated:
9 h 24 min
